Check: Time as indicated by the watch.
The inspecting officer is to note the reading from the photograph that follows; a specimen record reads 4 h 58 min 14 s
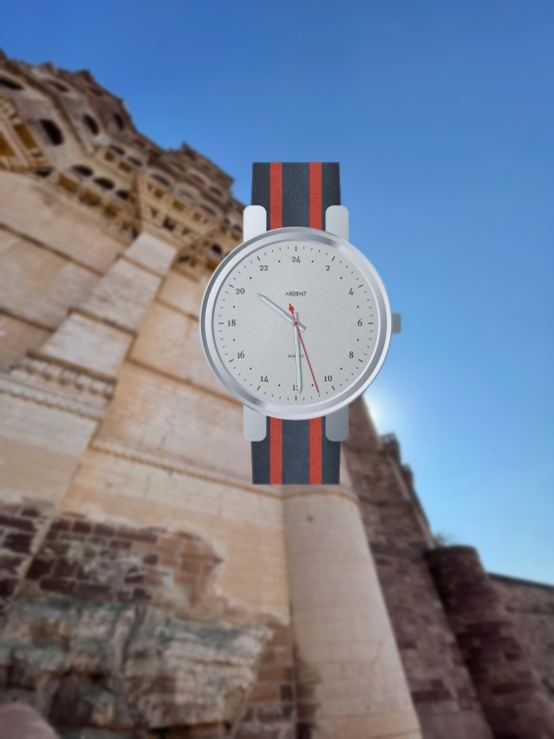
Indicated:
20 h 29 min 27 s
